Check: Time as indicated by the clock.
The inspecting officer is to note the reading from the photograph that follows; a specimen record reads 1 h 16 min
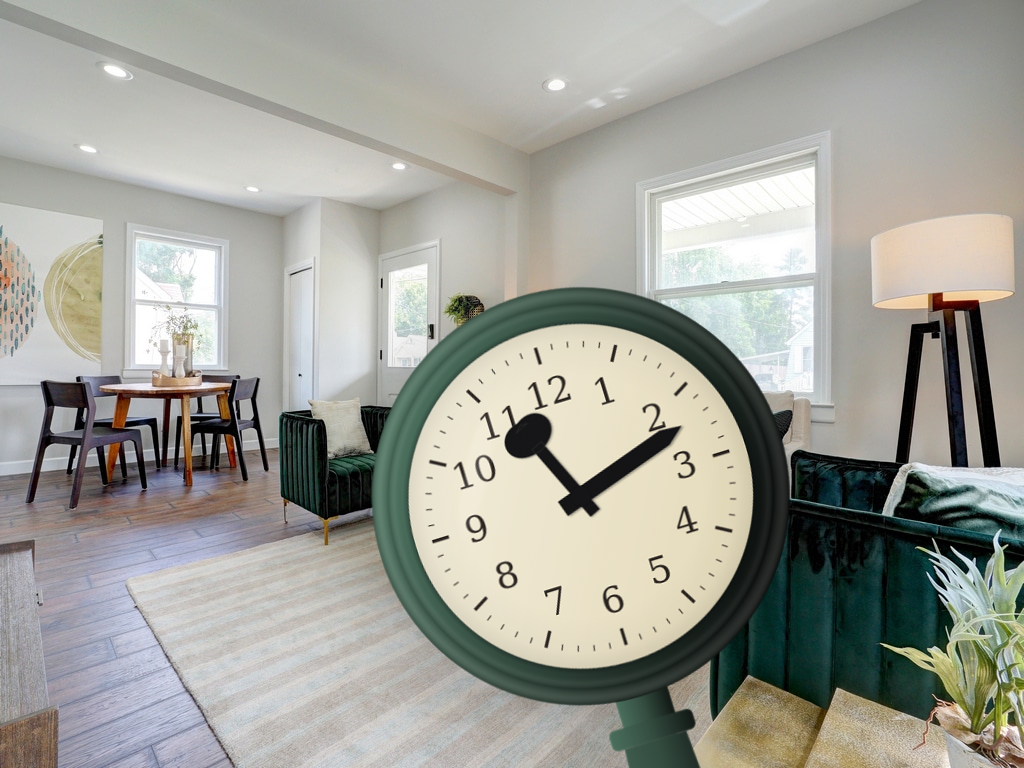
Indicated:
11 h 12 min
